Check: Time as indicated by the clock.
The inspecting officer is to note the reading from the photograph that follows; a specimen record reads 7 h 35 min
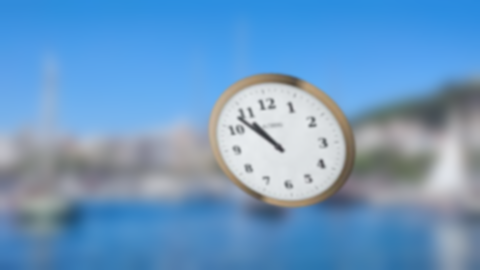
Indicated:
10 h 53 min
